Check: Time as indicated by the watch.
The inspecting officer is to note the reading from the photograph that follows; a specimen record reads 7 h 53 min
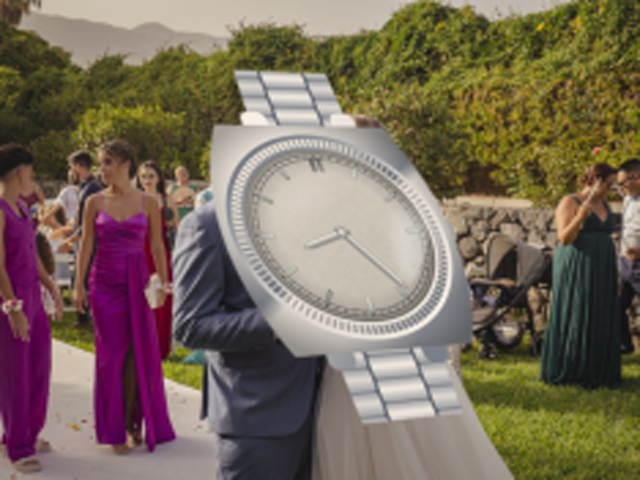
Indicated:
8 h 24 min
